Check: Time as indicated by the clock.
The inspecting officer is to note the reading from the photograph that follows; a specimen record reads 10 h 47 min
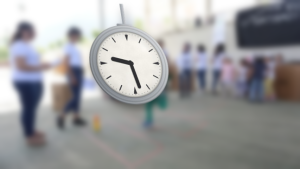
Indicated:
9 h 28 min
